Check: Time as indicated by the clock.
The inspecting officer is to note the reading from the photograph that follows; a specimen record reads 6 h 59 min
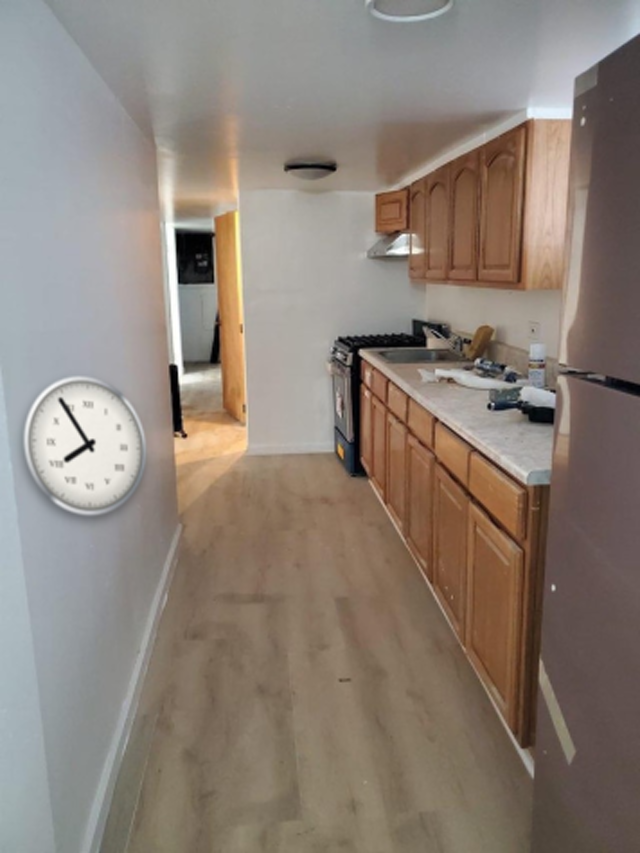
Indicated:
7 h 54 min
